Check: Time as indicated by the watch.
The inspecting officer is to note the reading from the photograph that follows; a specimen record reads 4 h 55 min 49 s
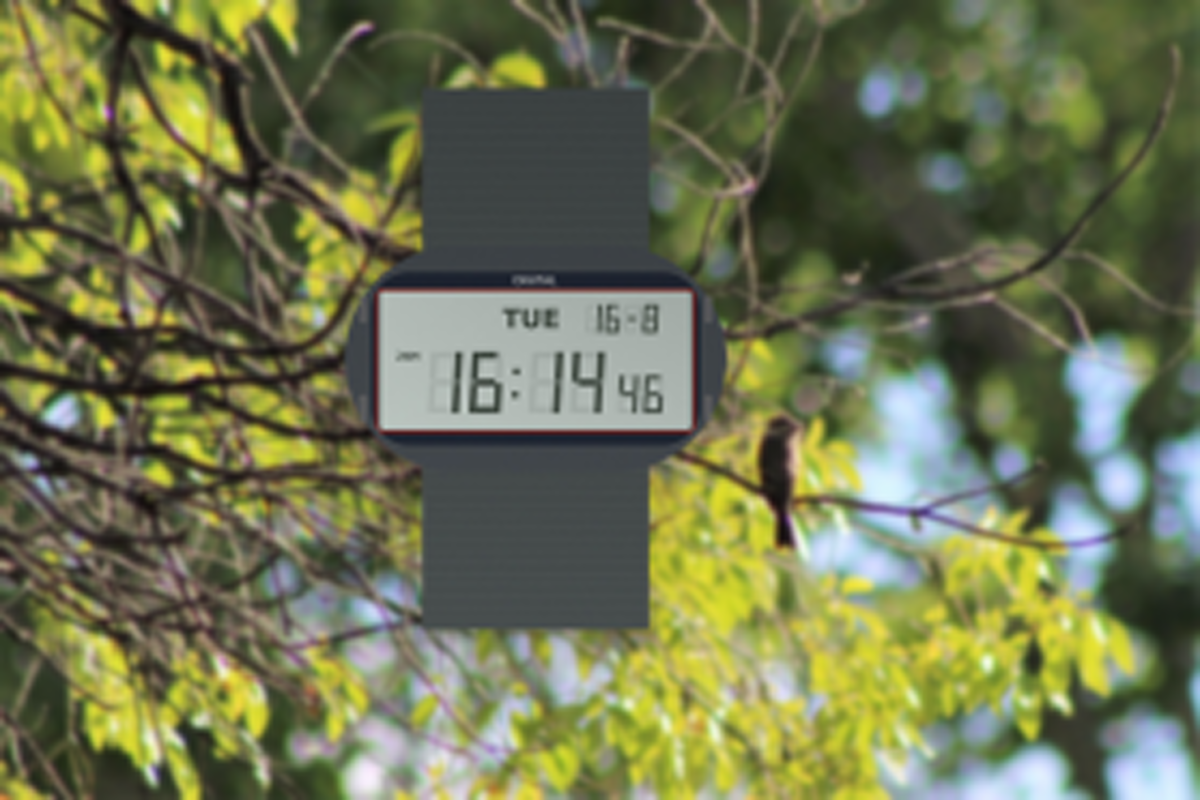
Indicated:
16 h 14 min 46 s
